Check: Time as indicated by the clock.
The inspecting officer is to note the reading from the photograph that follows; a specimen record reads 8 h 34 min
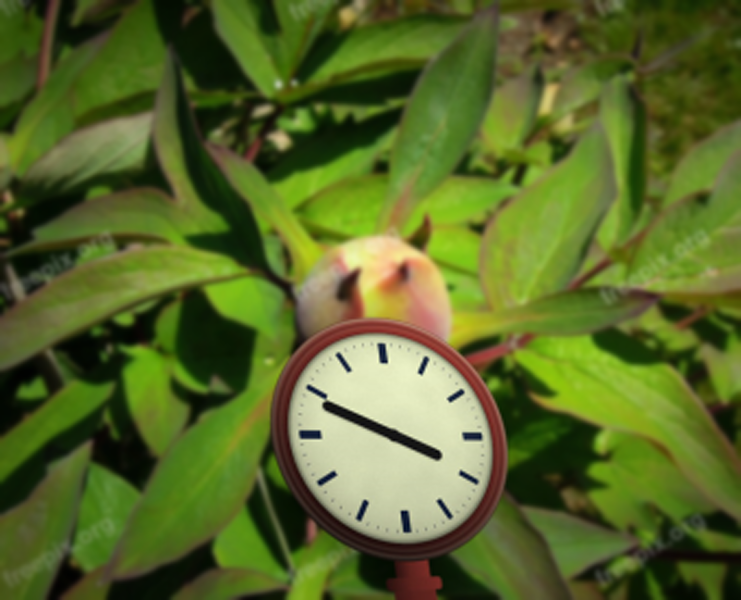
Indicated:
3 h 49 min
